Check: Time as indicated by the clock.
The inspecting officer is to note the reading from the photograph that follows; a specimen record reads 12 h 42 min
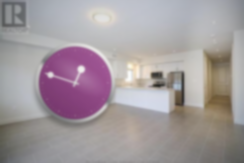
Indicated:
12 h 48 min
